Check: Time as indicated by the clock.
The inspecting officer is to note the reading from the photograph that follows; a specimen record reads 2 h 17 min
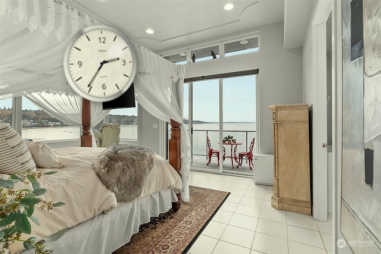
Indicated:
2 h 36 min
